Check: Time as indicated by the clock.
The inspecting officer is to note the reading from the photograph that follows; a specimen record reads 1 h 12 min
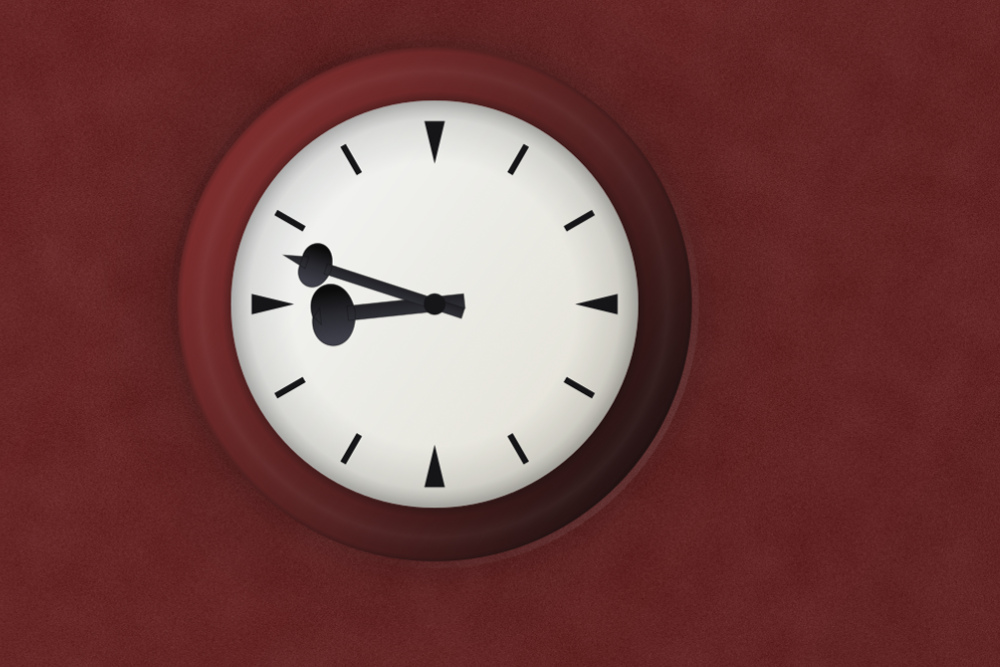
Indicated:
8 h 48 min
